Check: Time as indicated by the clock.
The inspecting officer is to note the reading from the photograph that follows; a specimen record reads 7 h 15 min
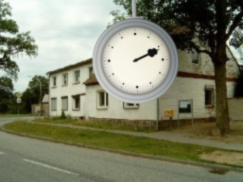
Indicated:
2 h 11 min
